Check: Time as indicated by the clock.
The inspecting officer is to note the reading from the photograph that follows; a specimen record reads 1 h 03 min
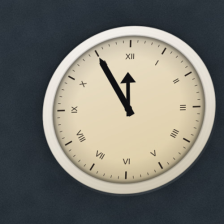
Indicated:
11 h 55 min
